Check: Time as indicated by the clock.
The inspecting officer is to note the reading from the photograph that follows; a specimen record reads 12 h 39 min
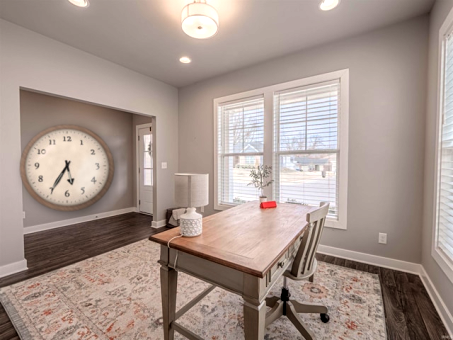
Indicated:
5 h 35 min
